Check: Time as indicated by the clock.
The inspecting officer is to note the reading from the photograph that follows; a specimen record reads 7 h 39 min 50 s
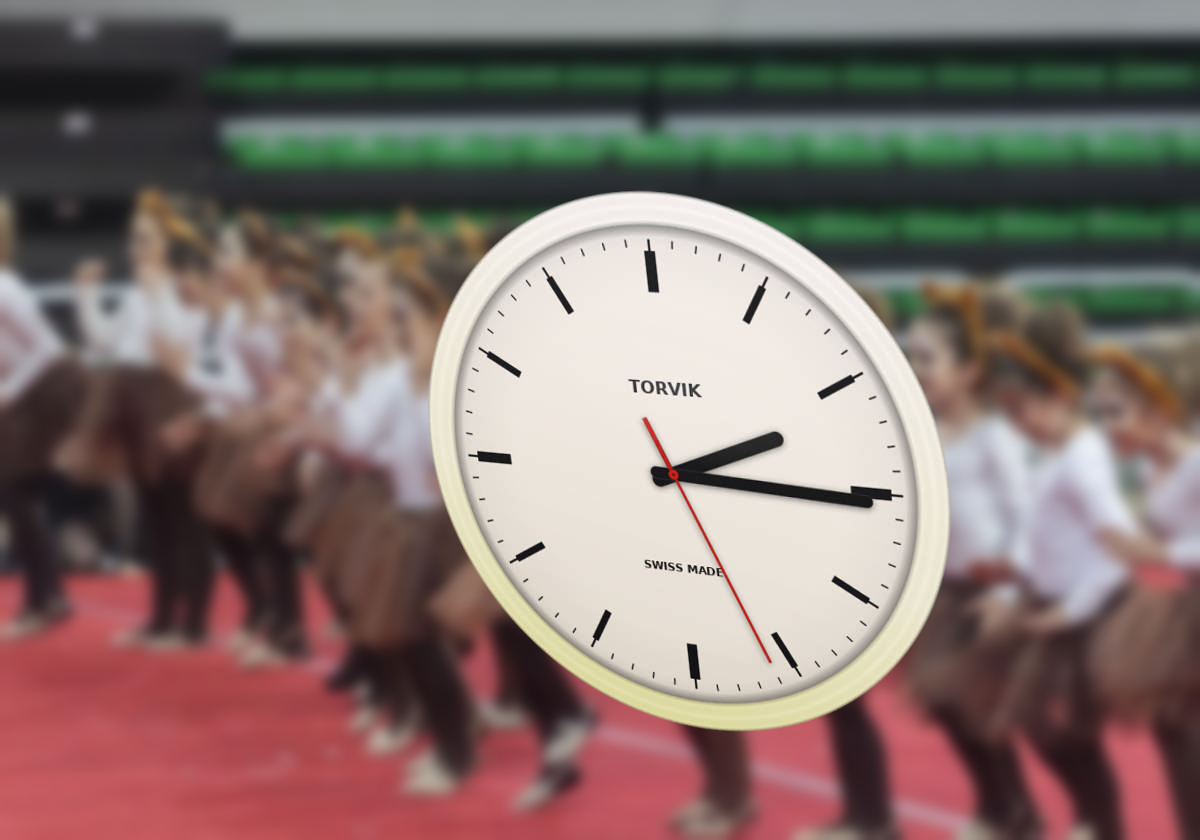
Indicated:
2 h 15 min 26 s
